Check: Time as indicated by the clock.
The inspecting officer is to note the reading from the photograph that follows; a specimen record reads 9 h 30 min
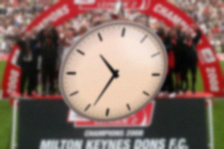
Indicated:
10 h 34 min
